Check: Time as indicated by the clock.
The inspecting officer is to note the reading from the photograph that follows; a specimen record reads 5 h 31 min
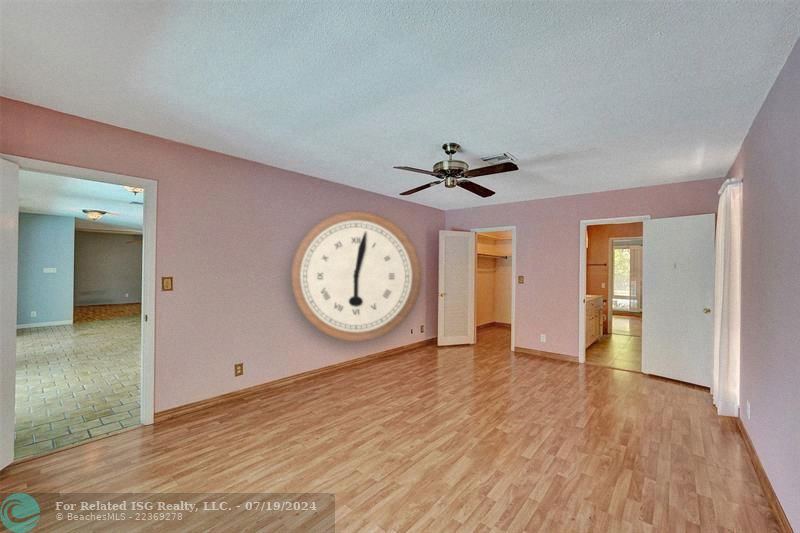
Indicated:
6 h 02 min
